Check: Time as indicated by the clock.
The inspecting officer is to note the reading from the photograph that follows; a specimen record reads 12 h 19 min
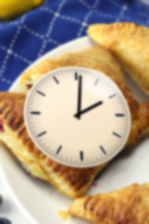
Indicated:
2 h 01 min
